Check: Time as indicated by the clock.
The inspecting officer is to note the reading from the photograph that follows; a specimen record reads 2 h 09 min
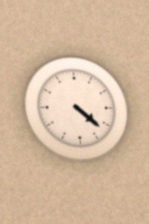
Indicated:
4 h 22 min
